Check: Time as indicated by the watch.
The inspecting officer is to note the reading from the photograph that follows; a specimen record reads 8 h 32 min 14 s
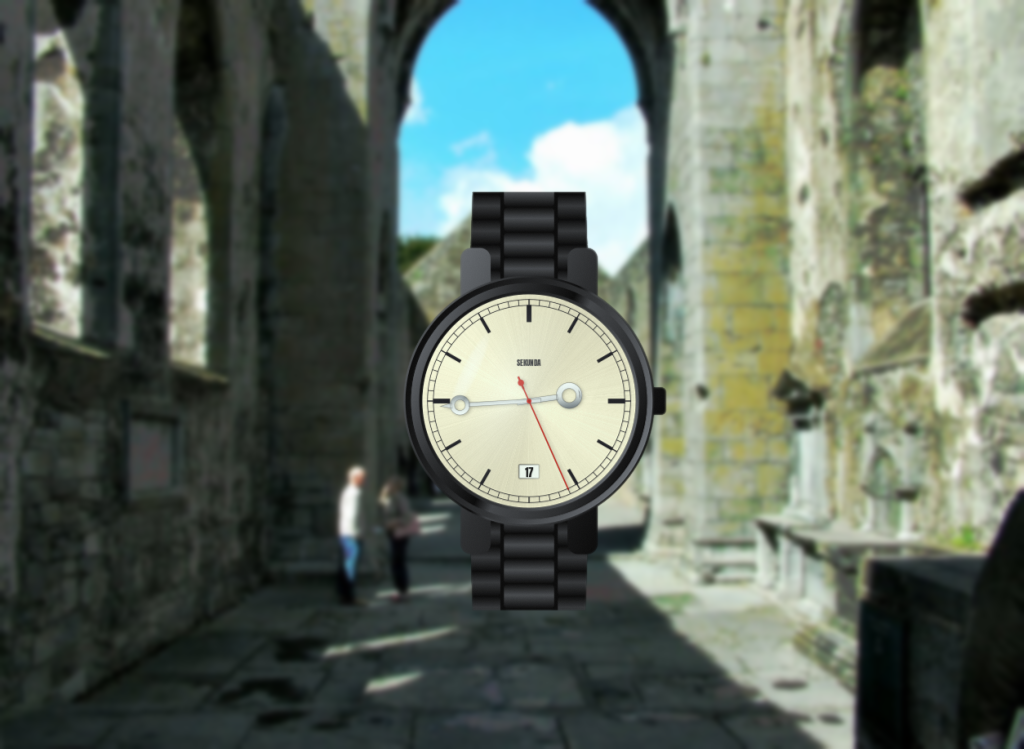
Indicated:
2 h 44 min 26 s
